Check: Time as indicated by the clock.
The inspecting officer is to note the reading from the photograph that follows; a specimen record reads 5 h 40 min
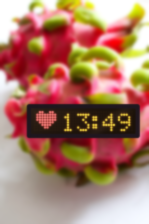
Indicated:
13 h 49 min
